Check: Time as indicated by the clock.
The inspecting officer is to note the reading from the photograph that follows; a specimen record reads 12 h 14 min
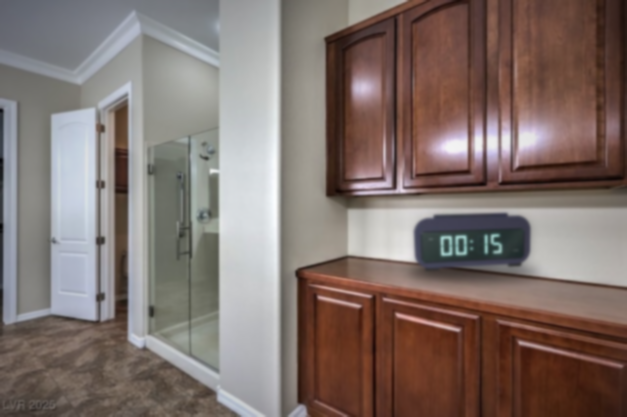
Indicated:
0 h 15 min
